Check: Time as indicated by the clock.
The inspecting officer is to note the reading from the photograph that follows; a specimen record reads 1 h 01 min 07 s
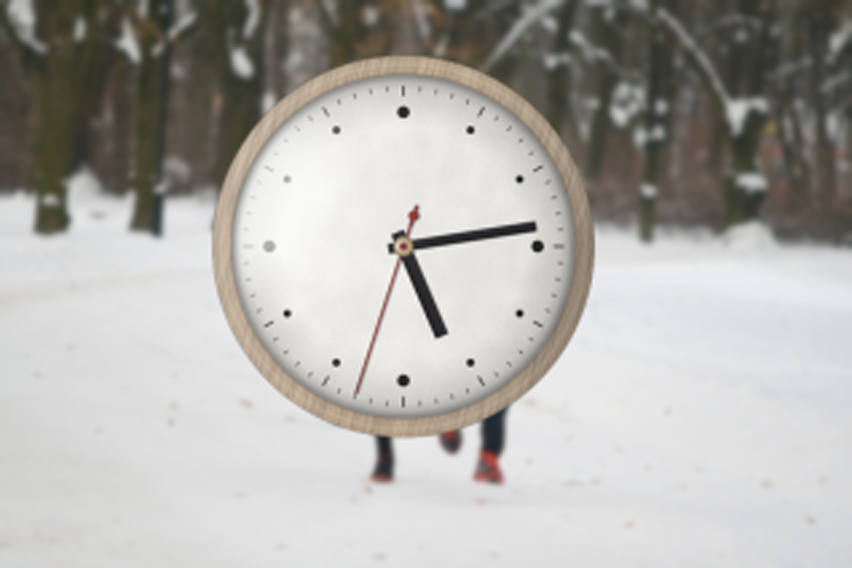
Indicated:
5 h 13 min 33 s
